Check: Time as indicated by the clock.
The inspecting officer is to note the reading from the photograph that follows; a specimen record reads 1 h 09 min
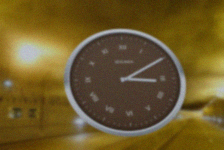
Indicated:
3 h 10 min
